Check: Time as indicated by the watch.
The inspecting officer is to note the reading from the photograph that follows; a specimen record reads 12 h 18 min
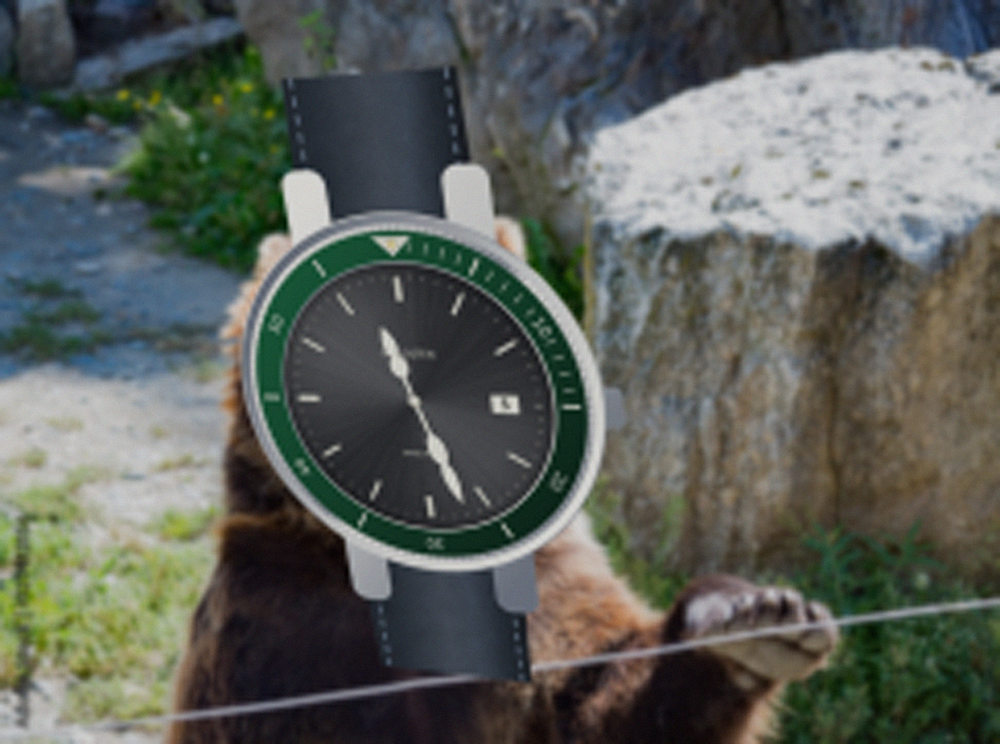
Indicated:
11 h 27 min
